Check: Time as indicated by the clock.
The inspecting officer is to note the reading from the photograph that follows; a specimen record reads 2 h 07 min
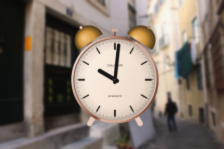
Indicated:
10 h 01 min
